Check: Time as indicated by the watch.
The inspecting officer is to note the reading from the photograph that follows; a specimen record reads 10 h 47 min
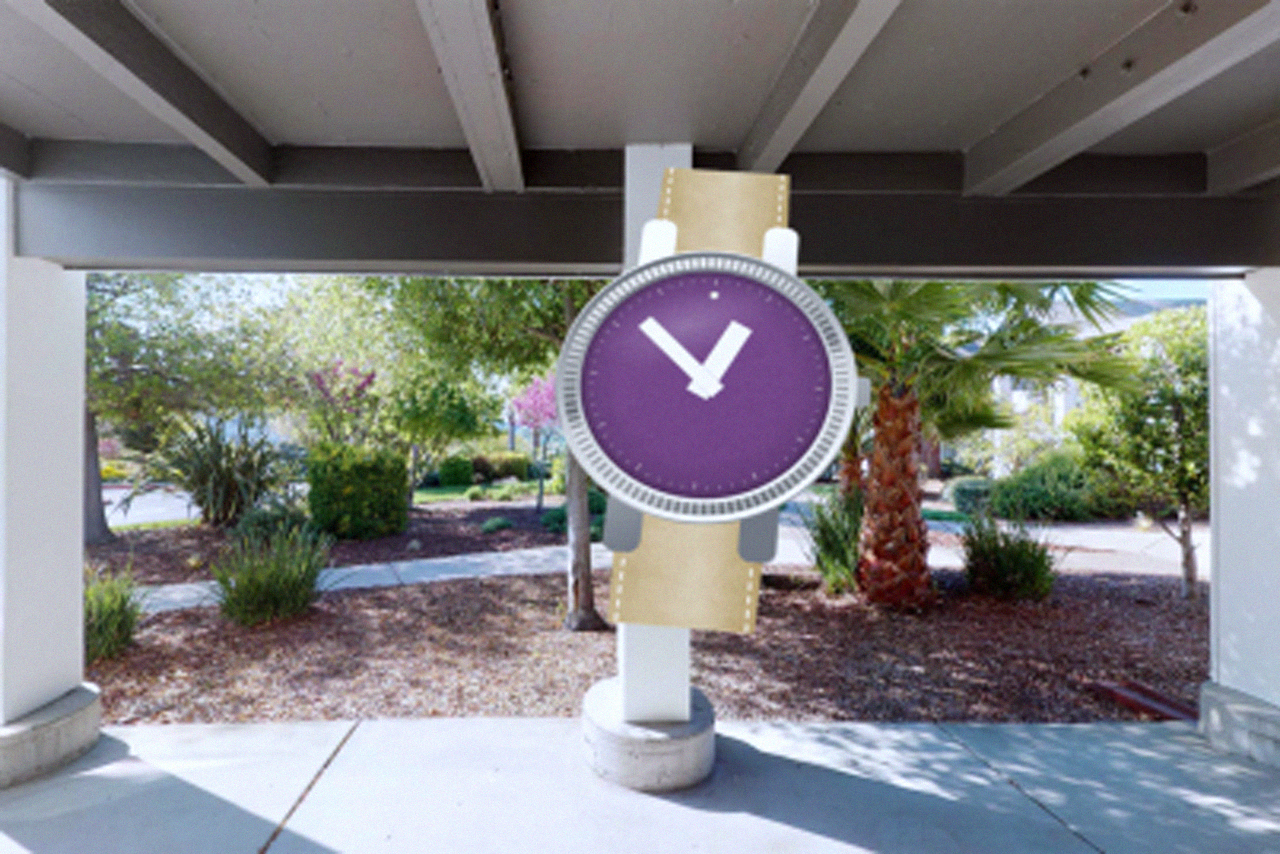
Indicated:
12 h 52 min
